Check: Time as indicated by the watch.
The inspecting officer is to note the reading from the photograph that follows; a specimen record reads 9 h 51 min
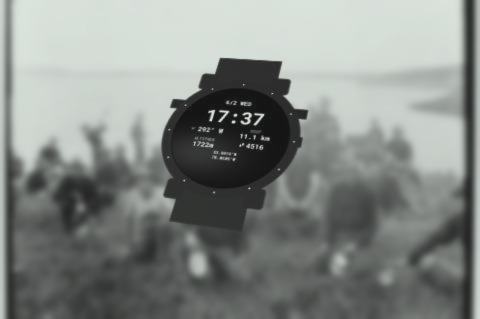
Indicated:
17 h 37 min
